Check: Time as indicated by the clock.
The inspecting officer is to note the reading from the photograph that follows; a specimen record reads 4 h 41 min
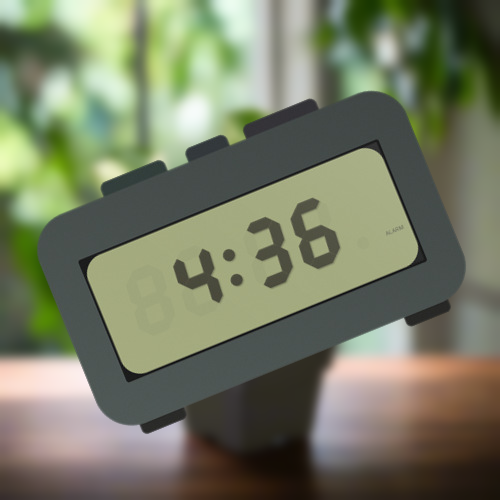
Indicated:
4 h 36 min
